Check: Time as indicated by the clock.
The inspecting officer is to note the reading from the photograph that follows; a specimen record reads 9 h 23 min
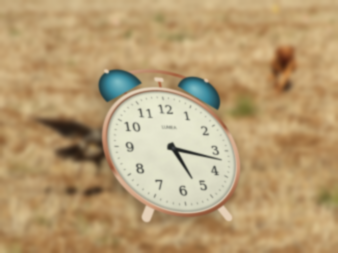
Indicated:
5 h 17 min
